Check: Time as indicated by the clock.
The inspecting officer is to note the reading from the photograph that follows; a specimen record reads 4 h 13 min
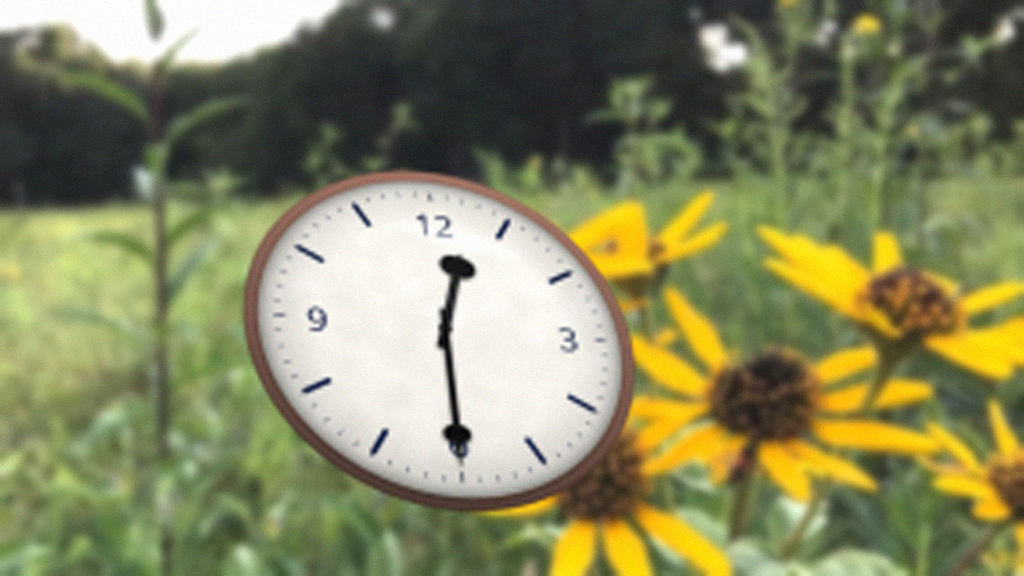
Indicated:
12 h 30 min
